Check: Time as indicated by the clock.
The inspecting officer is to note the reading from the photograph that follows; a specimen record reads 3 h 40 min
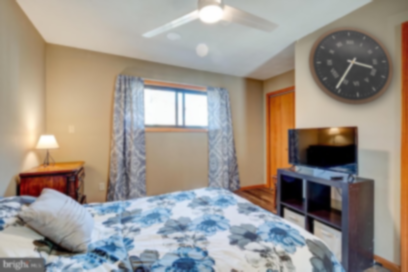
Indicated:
3 h 36 min
